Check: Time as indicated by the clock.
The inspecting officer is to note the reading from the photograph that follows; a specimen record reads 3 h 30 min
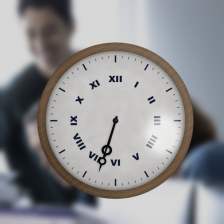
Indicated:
6 h 33 min
